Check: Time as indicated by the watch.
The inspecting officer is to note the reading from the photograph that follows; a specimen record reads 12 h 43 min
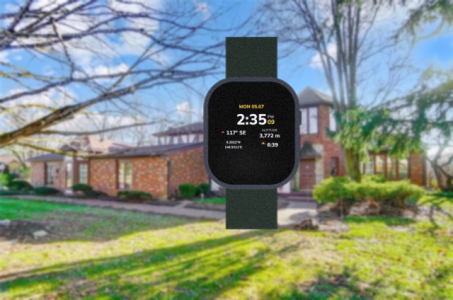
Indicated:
2 h 35 min
